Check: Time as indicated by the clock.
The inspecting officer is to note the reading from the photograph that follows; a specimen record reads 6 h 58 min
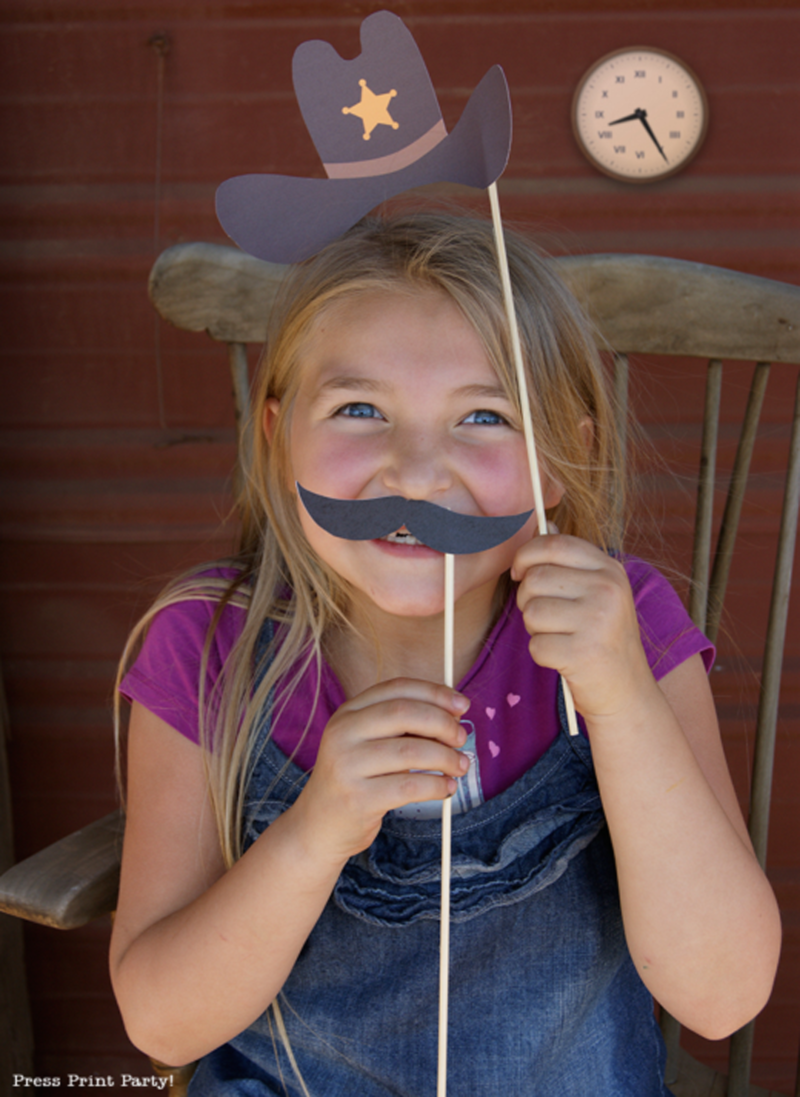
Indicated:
8 h 25 min
